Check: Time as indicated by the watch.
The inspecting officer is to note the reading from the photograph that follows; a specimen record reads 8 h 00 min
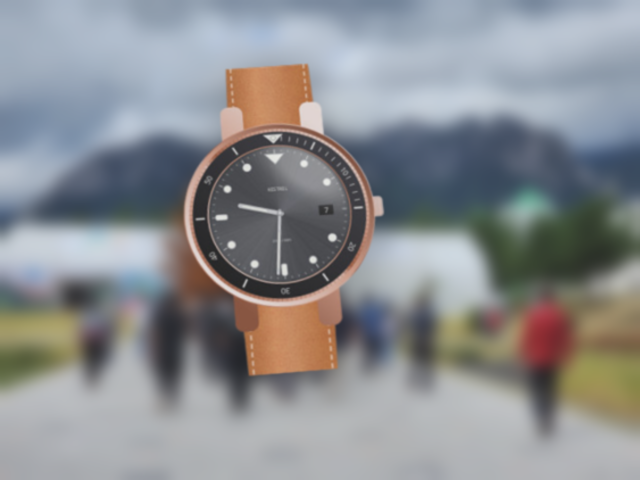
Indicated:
9 h 31 min
